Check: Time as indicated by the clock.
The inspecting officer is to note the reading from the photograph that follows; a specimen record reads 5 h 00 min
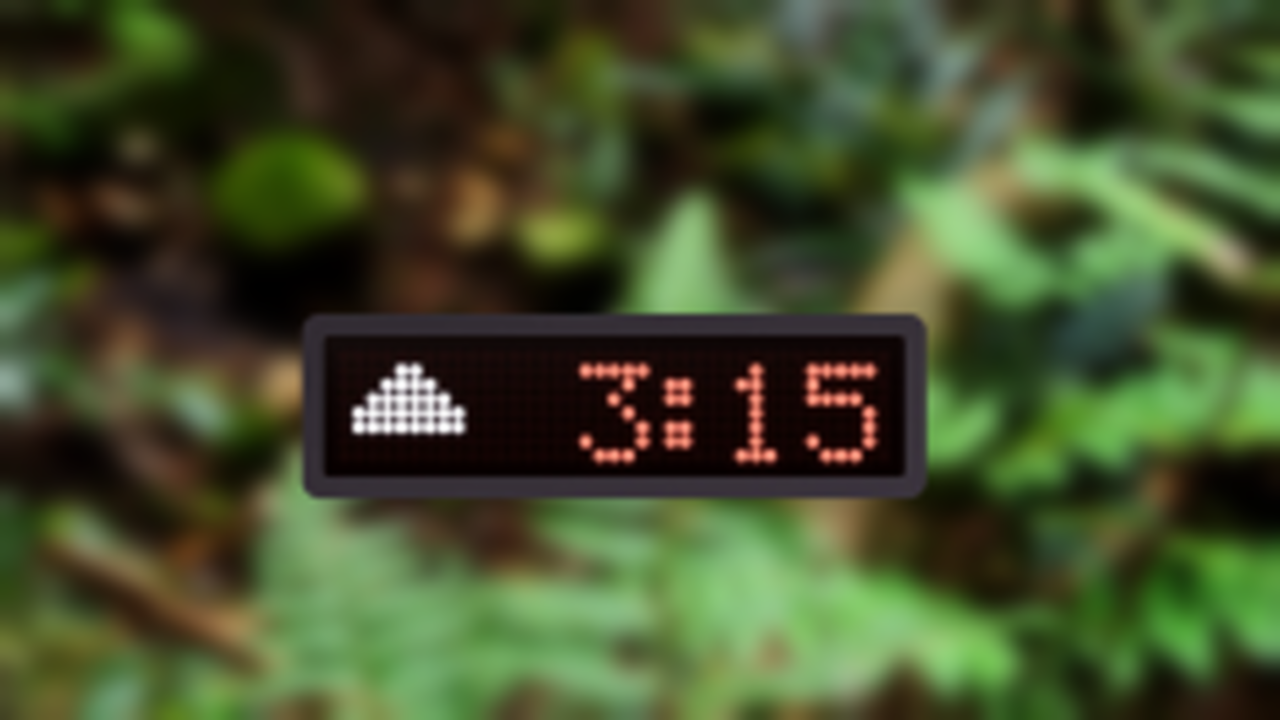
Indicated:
3 h 15 min
